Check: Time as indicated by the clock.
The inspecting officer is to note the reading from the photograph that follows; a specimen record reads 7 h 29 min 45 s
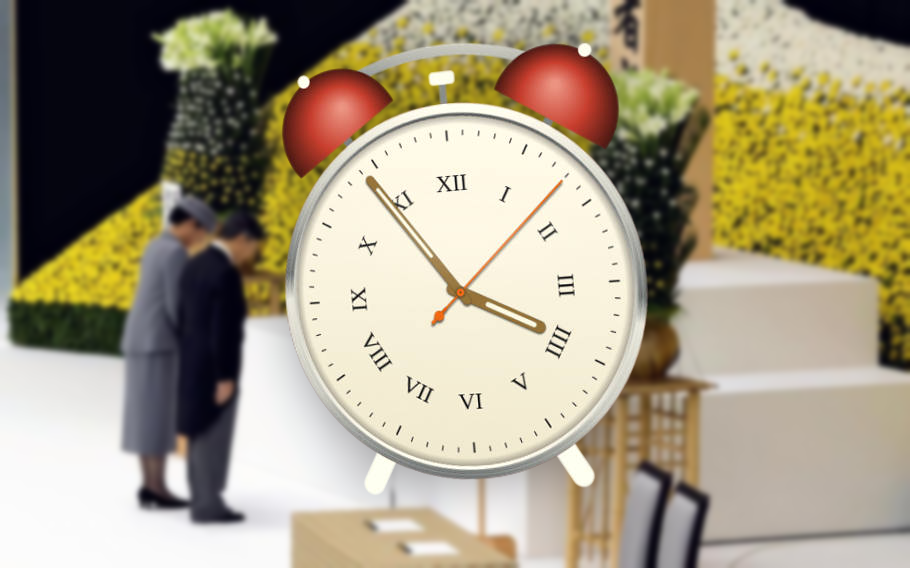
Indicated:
3 h 54 min 08 s
